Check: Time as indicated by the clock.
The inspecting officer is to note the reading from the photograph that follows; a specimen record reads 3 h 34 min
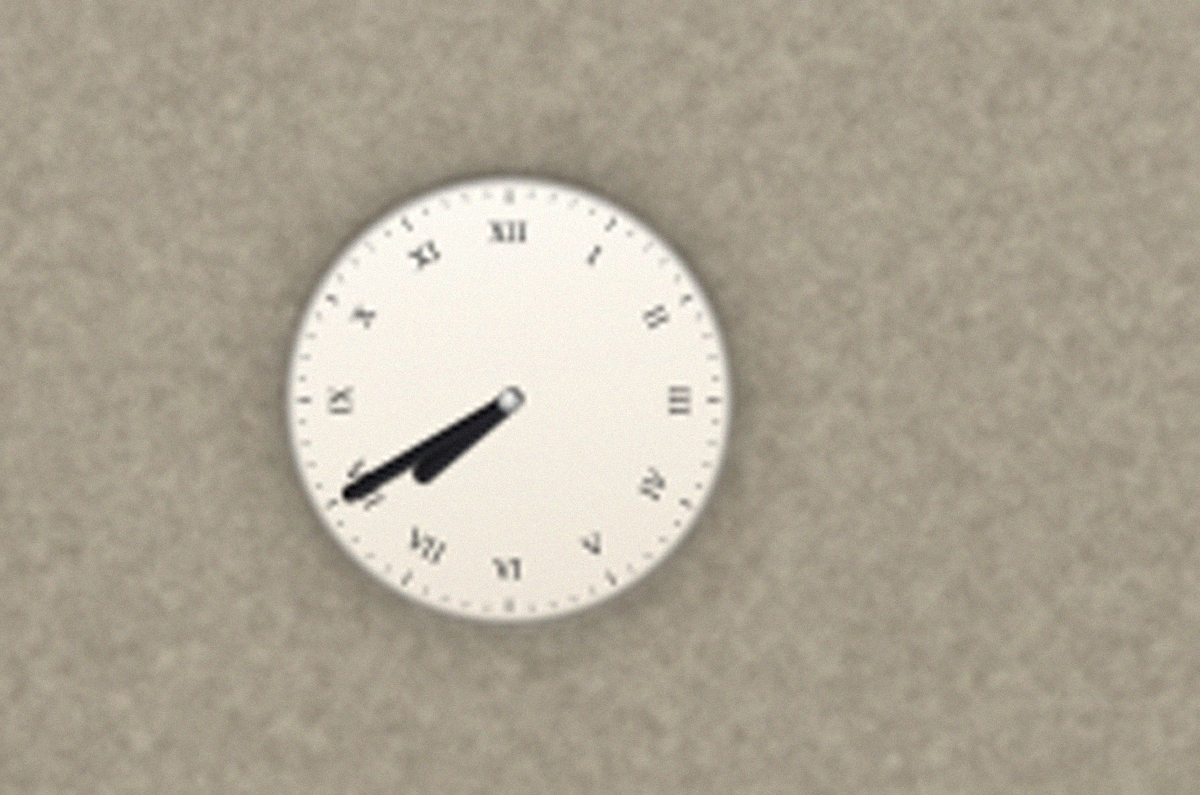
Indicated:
7 h 40 min
